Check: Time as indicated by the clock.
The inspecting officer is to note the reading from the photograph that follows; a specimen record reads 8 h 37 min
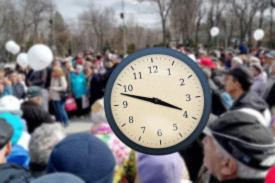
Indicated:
3 h 48 min
